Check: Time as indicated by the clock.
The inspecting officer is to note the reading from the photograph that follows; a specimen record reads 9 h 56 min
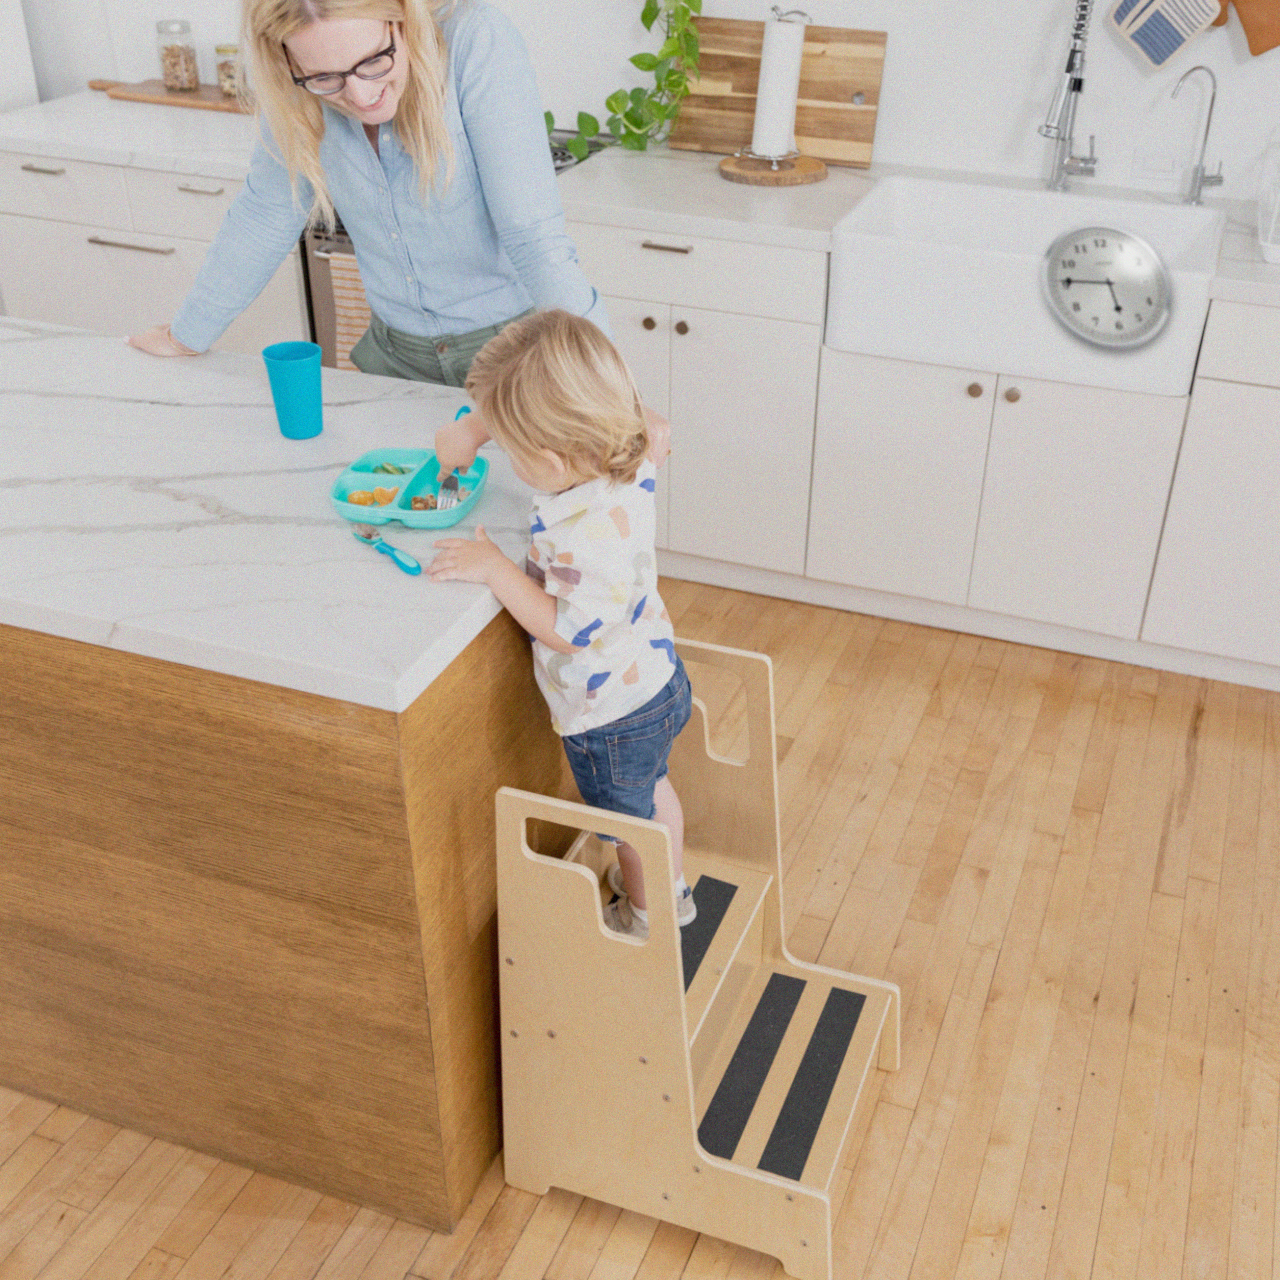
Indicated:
5 h 46 min
